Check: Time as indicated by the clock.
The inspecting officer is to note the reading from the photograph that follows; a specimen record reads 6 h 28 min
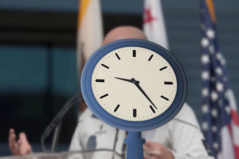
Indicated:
9 h 24 min
